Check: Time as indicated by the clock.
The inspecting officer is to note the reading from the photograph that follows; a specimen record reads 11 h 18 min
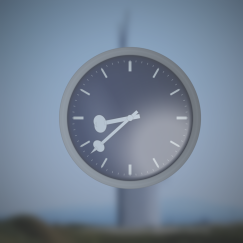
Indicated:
8 h 38 min
